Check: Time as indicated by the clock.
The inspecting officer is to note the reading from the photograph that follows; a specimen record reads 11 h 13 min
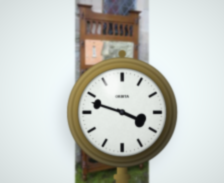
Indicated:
3 h 48 min
